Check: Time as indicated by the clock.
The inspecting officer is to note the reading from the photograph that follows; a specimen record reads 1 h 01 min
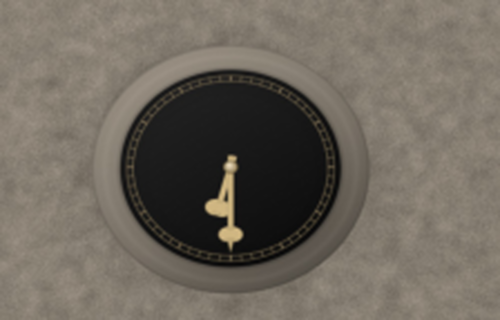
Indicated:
6 h 30 min
